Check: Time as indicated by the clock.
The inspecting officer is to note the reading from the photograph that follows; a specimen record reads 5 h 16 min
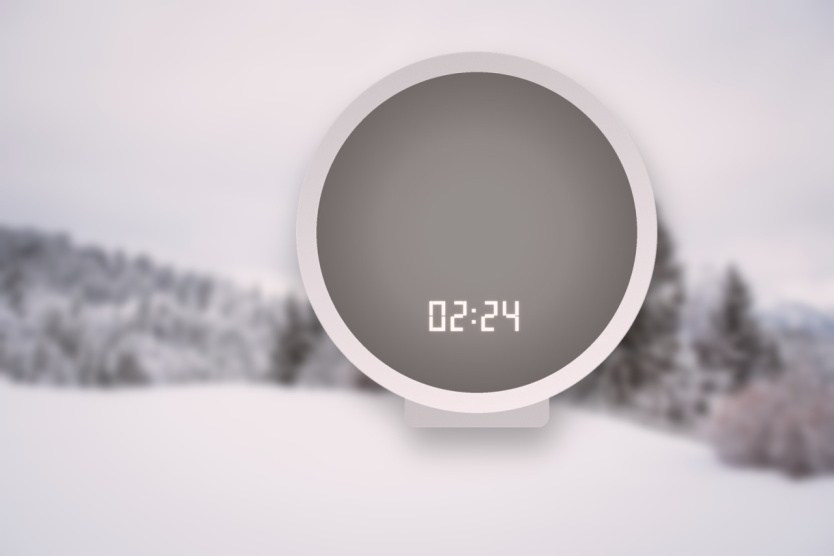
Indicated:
2 h 24 min
